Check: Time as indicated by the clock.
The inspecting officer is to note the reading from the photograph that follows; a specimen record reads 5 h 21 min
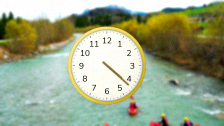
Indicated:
4 h 22 min
